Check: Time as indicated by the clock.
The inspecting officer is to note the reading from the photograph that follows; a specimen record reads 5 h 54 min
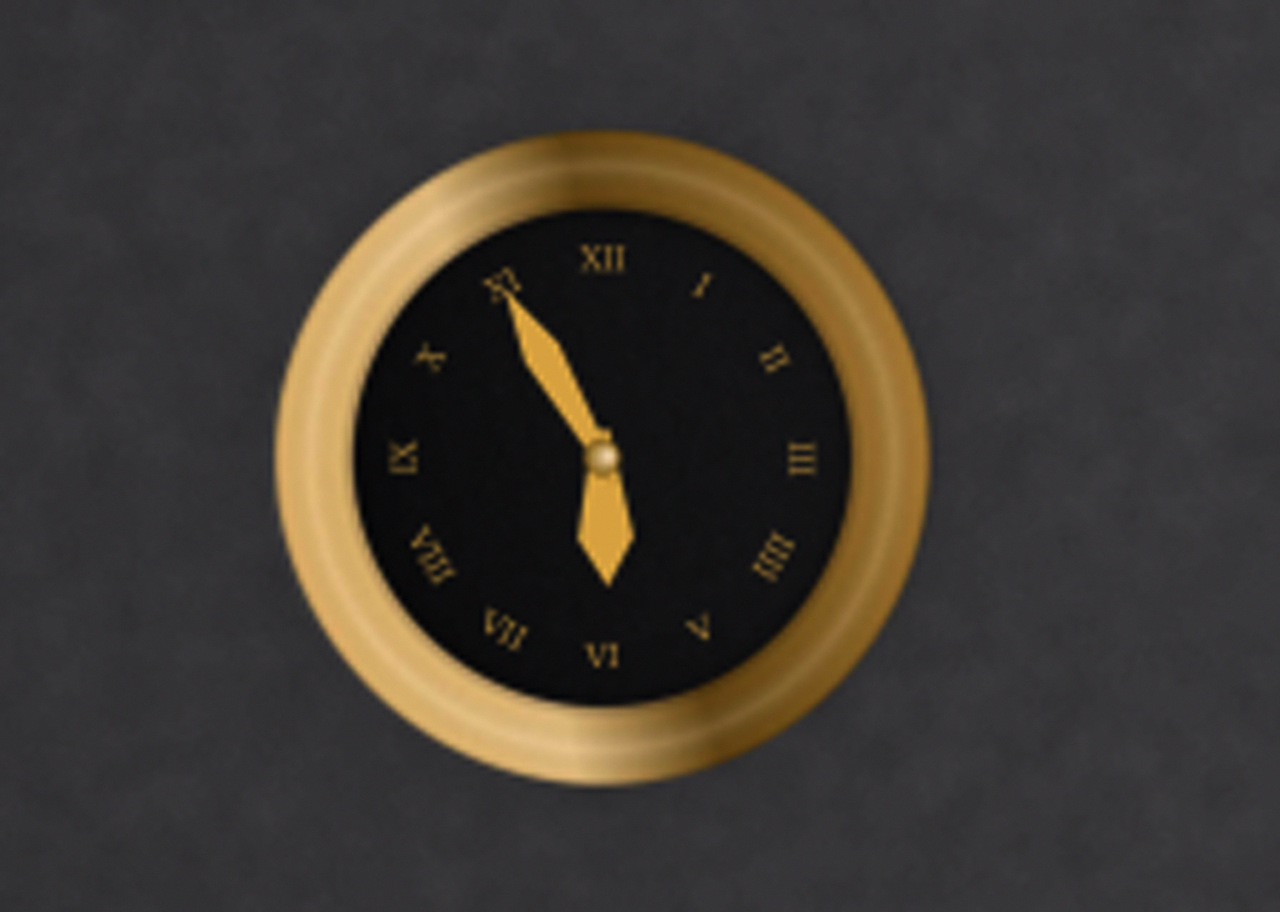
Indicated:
5 h 55 min
